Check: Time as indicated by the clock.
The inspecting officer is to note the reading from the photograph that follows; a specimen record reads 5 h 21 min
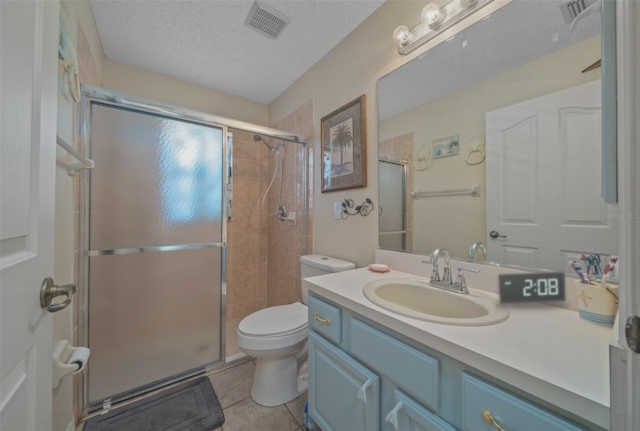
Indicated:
2 h 08 min
